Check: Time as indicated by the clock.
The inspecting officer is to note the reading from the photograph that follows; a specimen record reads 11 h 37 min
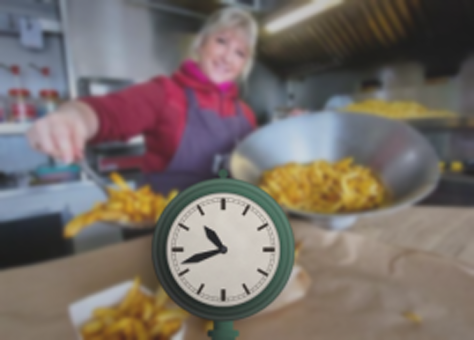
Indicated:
10 h 42 min
